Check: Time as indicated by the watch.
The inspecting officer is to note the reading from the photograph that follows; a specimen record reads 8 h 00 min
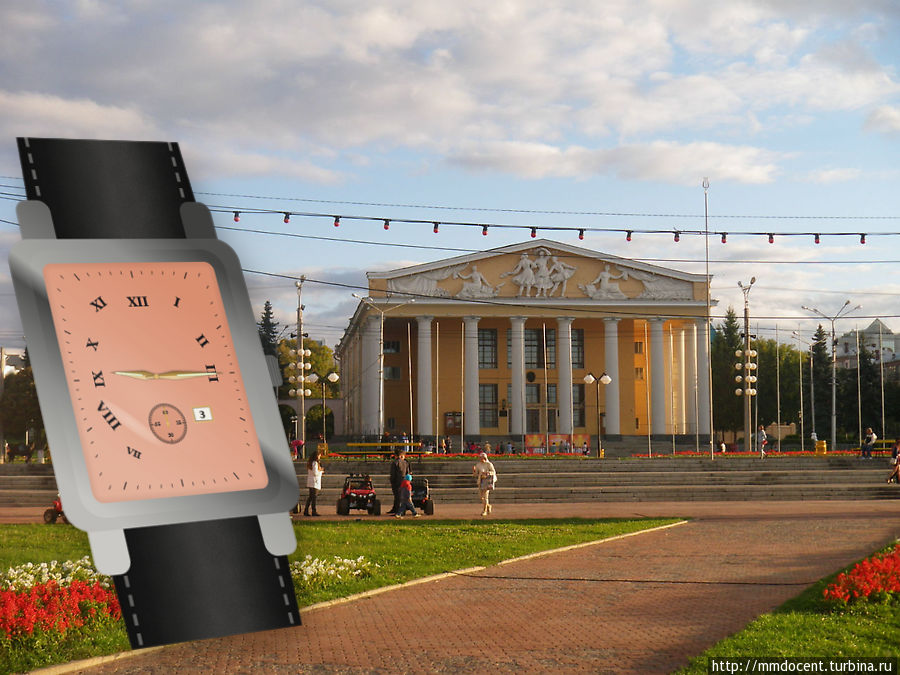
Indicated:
9 h 15 min
